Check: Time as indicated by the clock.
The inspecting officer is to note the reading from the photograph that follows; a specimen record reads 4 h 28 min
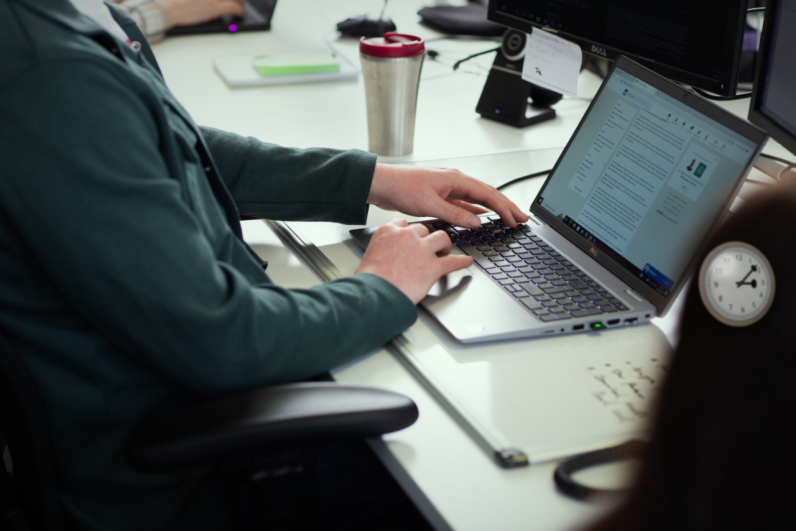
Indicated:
3 h 08 min
